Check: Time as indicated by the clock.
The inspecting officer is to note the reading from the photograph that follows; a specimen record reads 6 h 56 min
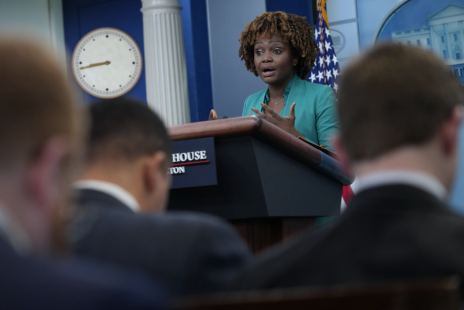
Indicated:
8 h 43 min
